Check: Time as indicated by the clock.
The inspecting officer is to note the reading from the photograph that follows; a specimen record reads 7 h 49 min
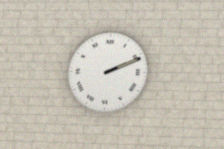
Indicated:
2 h 11 min
